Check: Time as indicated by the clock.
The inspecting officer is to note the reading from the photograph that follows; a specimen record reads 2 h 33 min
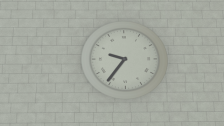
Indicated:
9 h 36 min
